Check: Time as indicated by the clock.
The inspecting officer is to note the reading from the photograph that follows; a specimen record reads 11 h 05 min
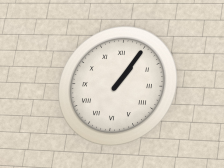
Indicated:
1 h 05 min
